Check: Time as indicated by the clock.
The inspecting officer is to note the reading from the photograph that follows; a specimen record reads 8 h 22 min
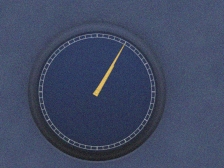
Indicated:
1 h 05 min
